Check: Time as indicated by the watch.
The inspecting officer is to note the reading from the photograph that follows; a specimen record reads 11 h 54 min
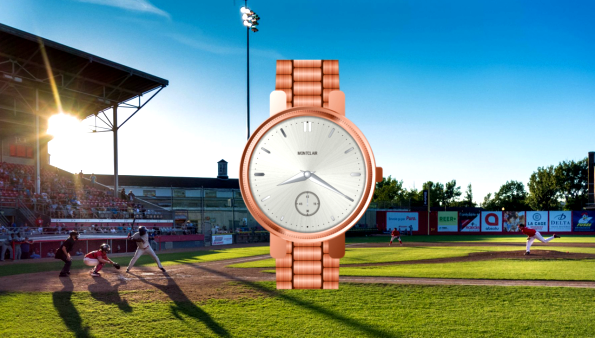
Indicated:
8 h 20 min
